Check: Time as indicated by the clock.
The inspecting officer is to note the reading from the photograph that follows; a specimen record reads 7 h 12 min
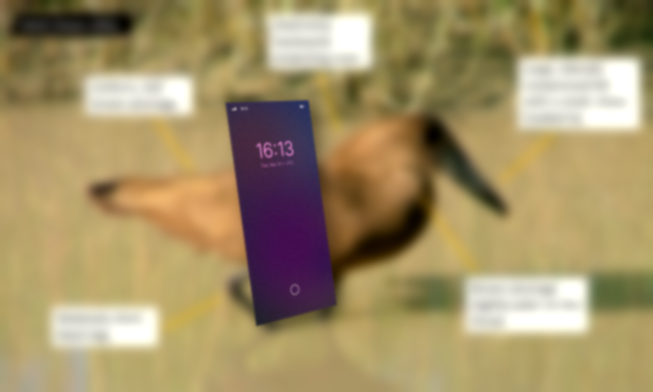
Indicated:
16 h 13 min
